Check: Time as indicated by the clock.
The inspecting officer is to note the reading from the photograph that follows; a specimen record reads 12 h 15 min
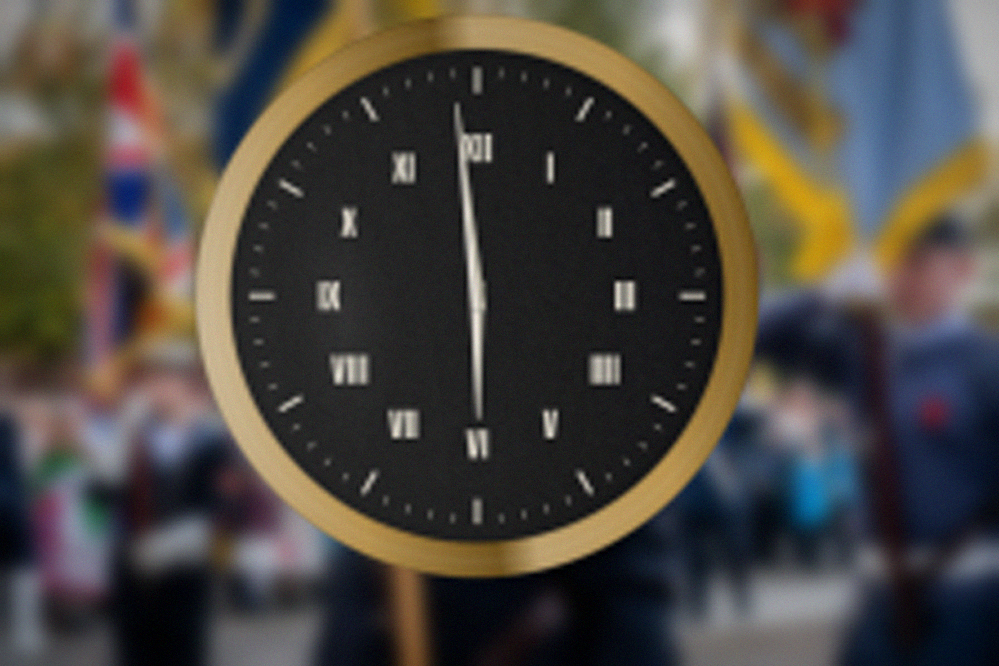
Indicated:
5 h 59 min
